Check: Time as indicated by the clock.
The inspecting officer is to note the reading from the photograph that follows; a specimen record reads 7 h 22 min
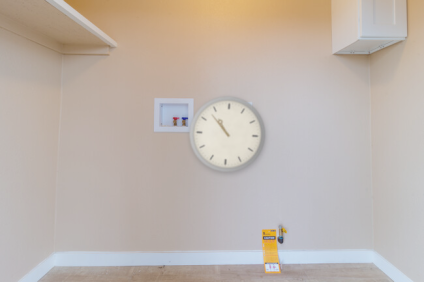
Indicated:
10 h 53 min
